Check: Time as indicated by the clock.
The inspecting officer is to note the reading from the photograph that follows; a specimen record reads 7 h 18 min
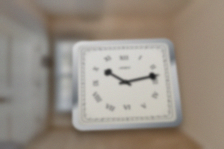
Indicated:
10 h 13 min
